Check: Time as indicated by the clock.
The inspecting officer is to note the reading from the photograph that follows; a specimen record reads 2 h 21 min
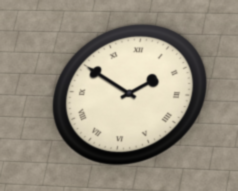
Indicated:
1 h 50 min
